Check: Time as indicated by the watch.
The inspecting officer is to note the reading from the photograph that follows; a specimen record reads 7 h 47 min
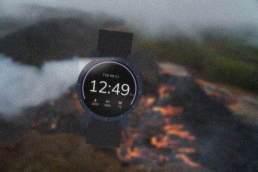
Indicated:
12 h 49 min
